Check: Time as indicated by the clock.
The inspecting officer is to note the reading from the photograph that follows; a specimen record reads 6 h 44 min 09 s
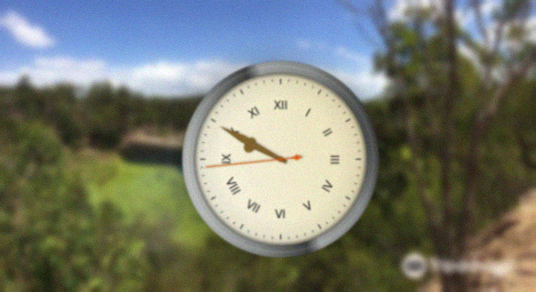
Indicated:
9 h 49 min 44 s
